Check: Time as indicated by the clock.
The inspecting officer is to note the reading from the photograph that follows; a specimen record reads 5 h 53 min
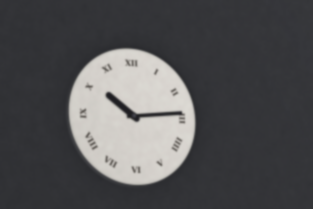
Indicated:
10 h 14 min
